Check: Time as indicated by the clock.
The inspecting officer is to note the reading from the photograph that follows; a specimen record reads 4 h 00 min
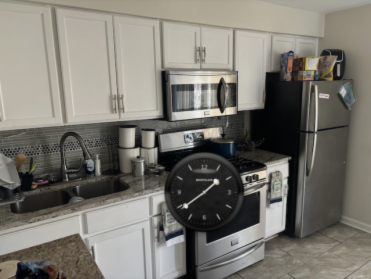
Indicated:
1 h 39 min
